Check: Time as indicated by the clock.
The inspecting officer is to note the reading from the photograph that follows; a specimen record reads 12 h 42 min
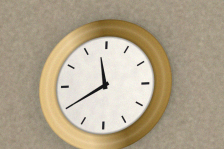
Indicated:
11 h 40 min
